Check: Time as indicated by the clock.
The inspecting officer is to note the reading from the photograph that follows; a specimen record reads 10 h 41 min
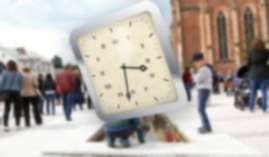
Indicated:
3 h 32 min
